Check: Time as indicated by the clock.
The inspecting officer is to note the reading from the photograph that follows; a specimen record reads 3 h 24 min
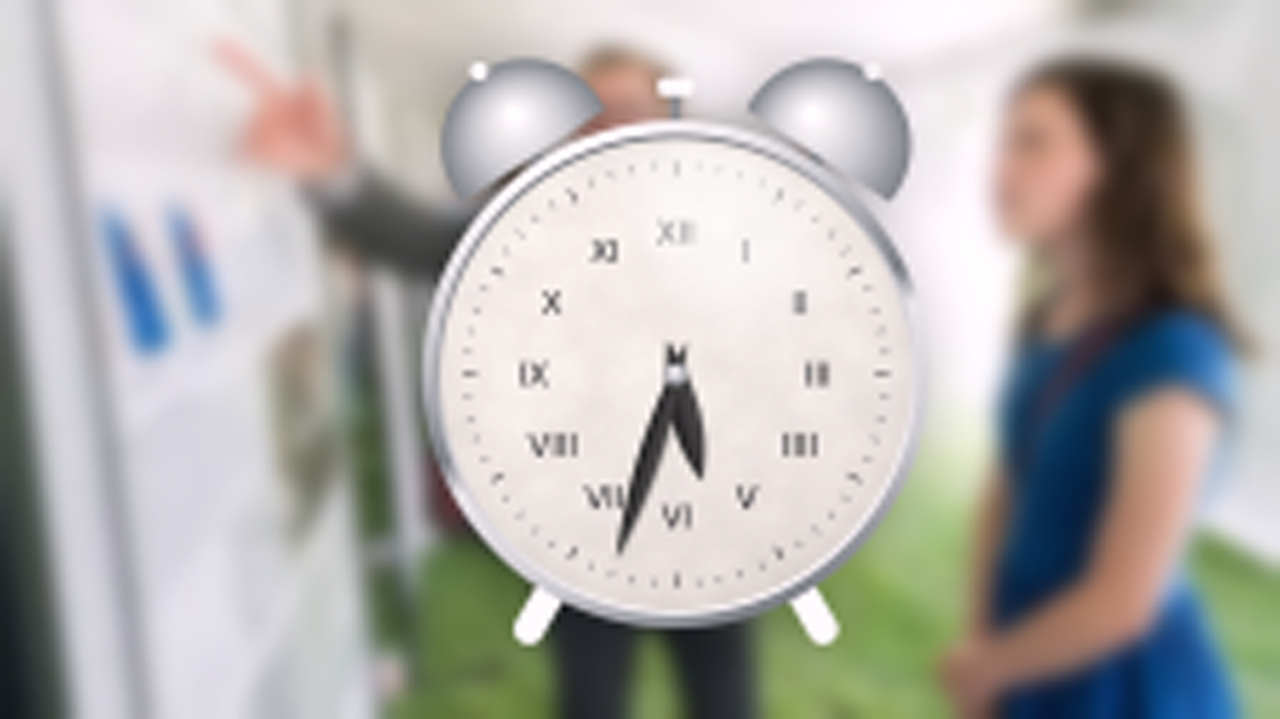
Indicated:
5 h 33 min
